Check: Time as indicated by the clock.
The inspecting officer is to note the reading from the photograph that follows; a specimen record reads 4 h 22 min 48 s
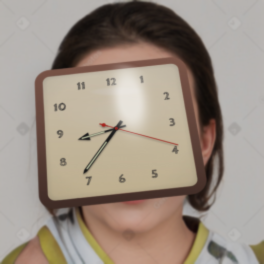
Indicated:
8 h 36 min 19 s
